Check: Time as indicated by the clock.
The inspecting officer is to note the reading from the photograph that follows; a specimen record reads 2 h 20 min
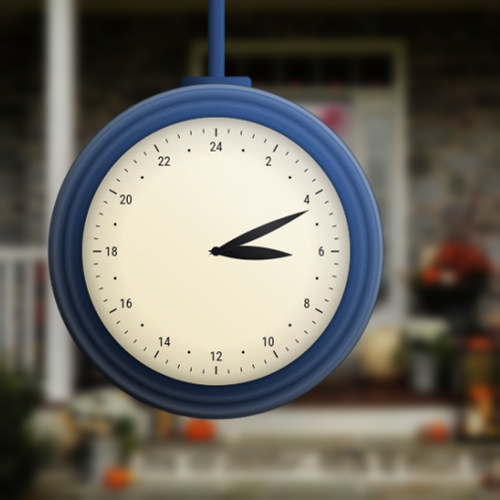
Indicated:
6 h 11 min
